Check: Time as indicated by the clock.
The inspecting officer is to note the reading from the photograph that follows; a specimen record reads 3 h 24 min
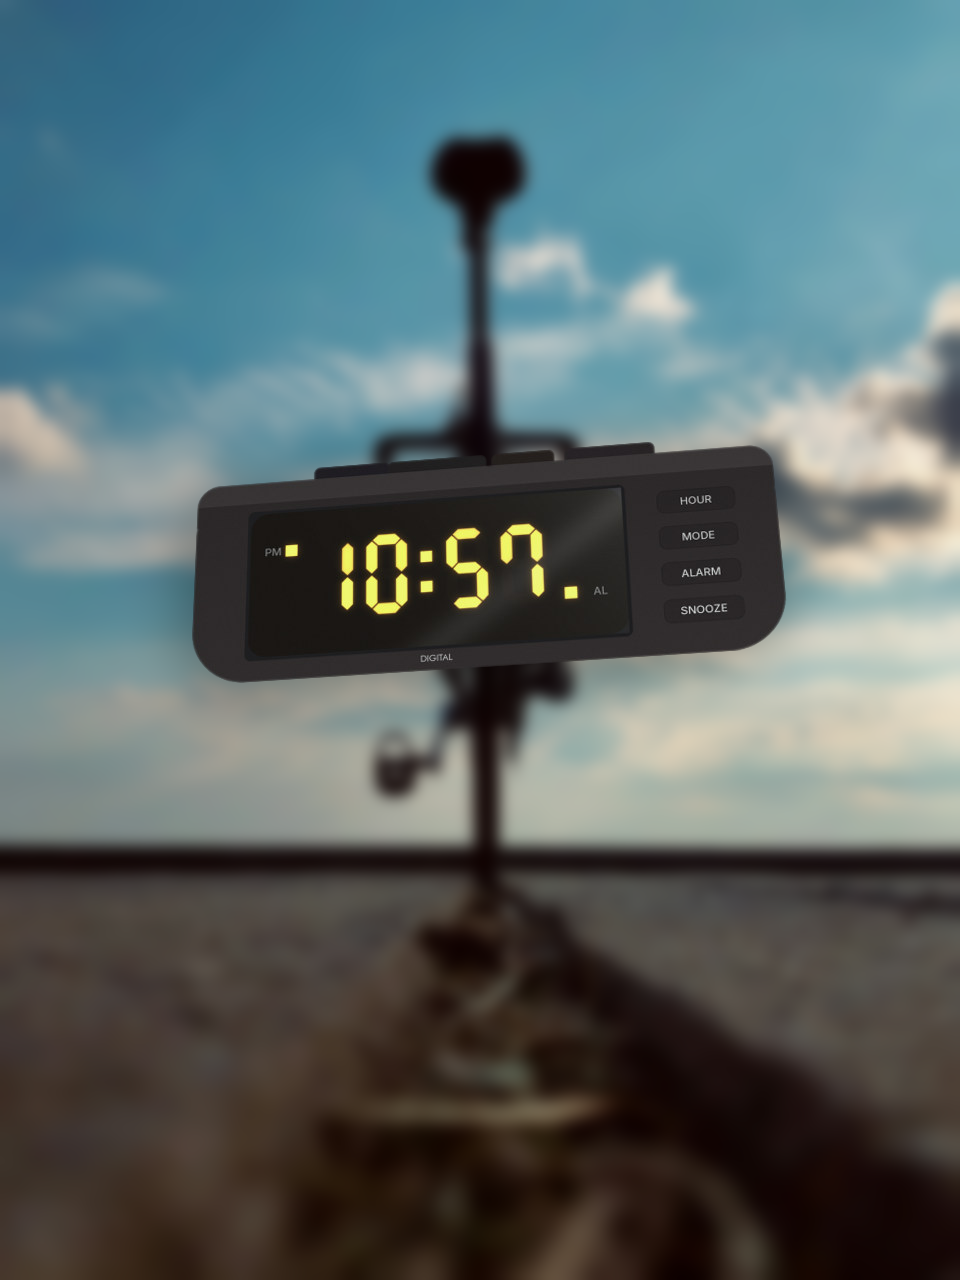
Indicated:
10 h 57 min
